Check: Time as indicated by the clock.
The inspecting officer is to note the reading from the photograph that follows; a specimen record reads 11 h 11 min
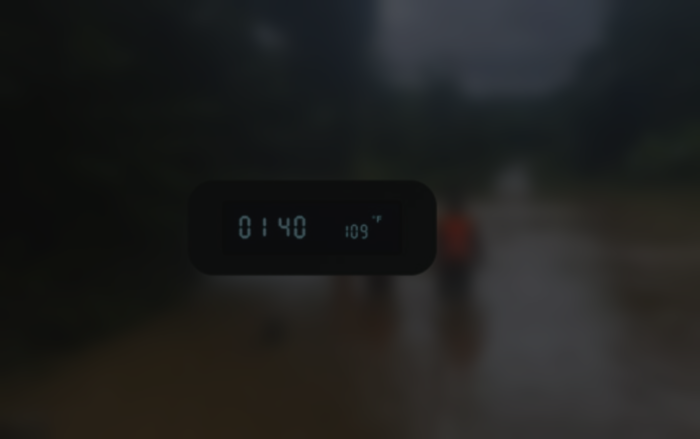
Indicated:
1 h 40 min
